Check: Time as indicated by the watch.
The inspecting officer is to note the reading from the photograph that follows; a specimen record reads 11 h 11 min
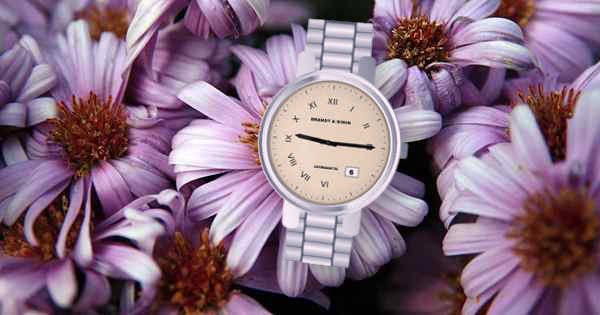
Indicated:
9 h 15 min
